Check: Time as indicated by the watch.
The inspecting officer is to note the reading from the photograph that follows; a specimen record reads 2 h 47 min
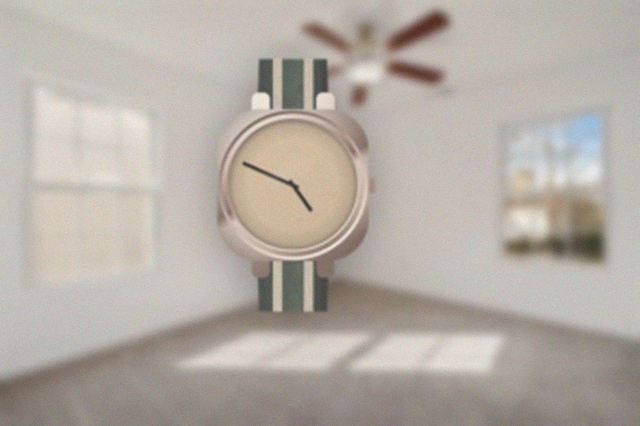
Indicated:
4 h 49 min
